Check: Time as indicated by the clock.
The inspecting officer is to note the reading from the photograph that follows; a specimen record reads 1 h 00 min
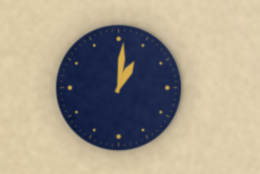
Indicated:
1 h 01 min
